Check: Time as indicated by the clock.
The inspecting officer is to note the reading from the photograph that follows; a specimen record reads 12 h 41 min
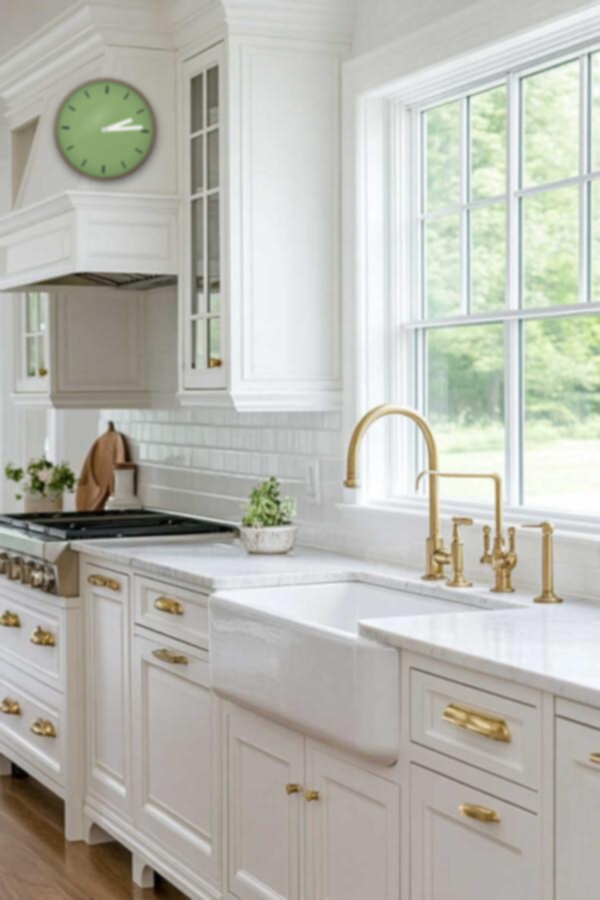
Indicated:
2 h 14 min
